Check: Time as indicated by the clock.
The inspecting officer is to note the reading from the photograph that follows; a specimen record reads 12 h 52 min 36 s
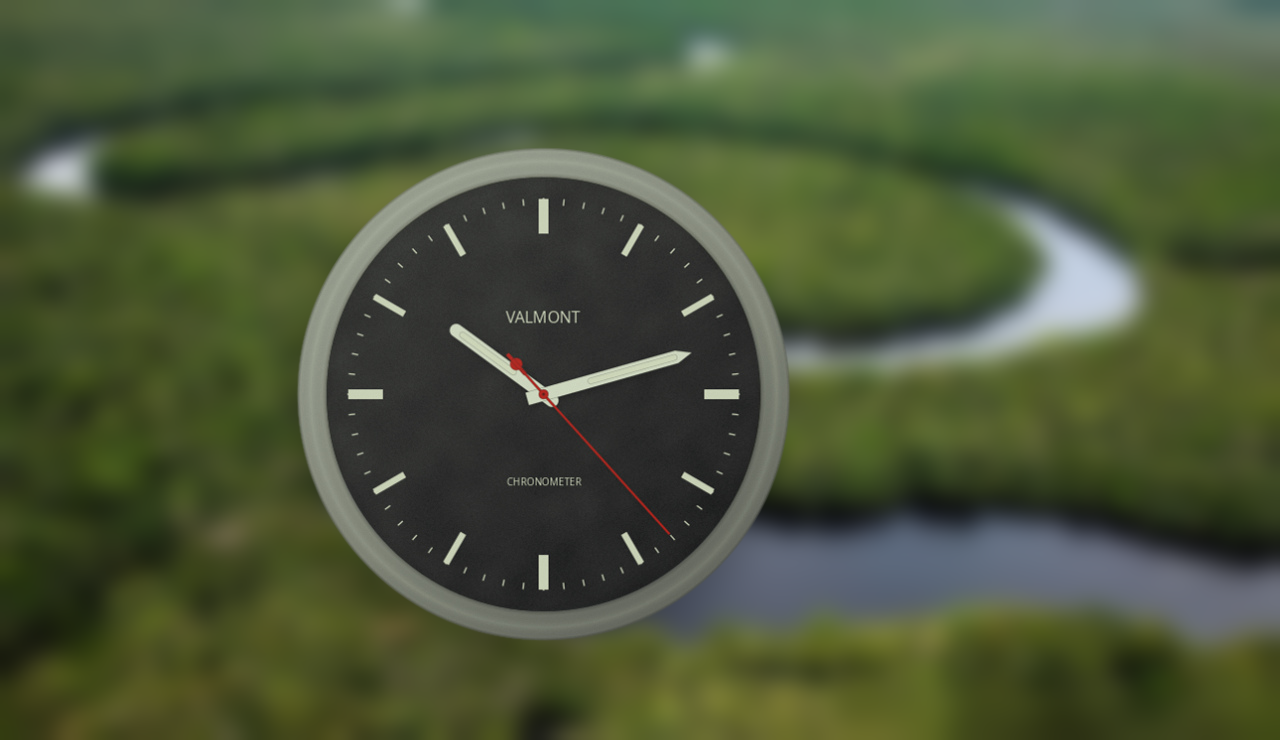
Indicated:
10 h 12 min 23 s
